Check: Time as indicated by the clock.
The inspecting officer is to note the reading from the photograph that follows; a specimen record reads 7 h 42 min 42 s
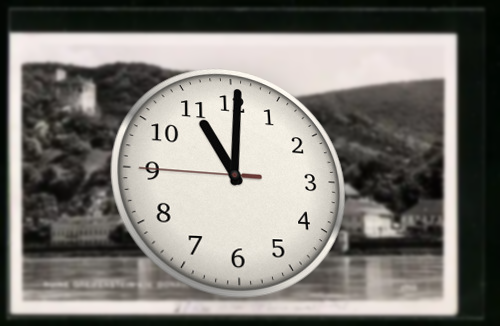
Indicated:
11 h 00 min 45 s
